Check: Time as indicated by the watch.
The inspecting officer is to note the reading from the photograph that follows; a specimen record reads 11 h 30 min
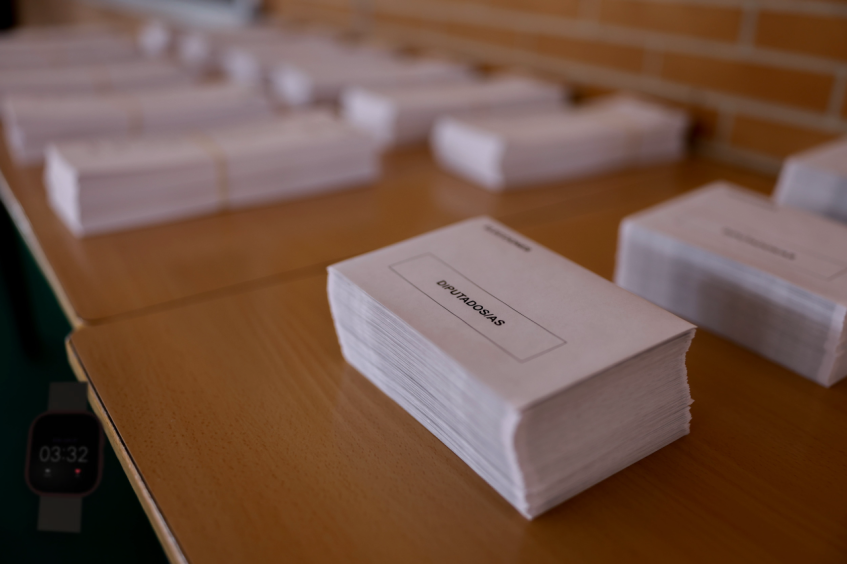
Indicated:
3 h 32 min
